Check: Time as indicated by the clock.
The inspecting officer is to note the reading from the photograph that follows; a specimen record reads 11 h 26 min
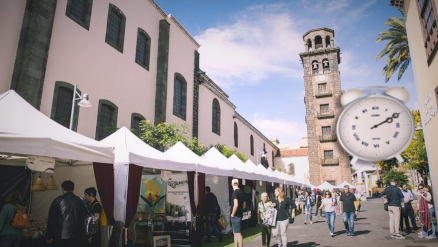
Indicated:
2 h 10 min
